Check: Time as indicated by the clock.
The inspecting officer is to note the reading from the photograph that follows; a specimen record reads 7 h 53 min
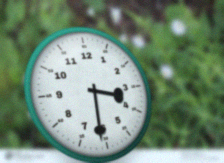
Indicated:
3 h 31 min
